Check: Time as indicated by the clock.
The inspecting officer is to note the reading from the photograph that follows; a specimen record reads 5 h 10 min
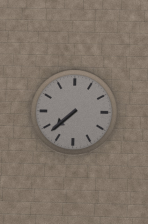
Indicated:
7 h 38 min
